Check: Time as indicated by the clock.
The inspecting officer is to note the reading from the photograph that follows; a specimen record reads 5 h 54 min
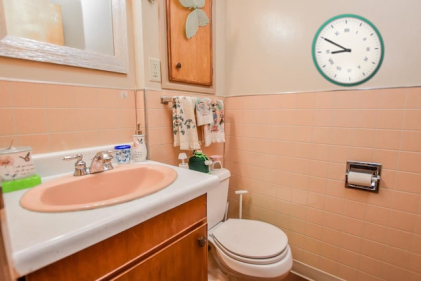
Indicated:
8 h 50 min
